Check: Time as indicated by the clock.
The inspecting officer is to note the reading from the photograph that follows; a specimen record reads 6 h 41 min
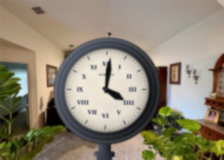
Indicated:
4 h 01 min
